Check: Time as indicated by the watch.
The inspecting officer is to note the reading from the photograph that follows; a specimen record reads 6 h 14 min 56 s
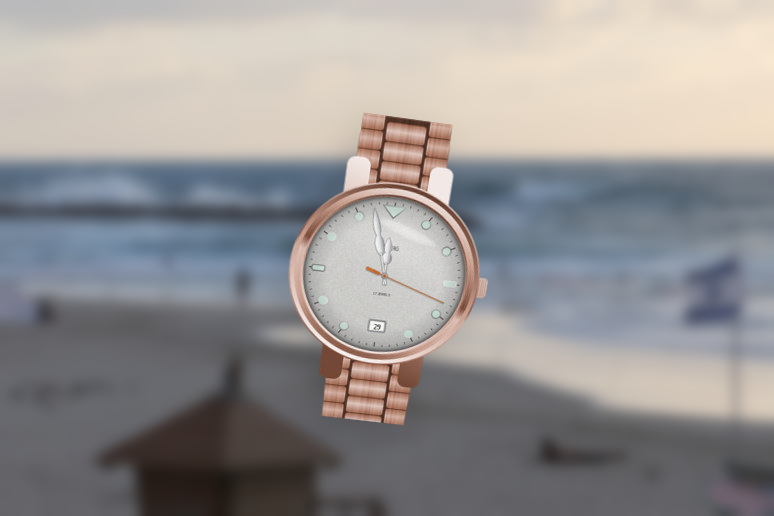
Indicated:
11 h 57 min 18 s
